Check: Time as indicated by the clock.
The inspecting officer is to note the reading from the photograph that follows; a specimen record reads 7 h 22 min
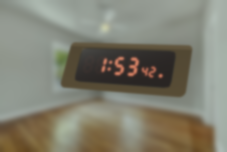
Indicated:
1 h 53 min
